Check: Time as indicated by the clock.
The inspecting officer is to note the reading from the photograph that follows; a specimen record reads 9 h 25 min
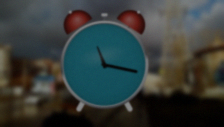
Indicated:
11 h 17 min
